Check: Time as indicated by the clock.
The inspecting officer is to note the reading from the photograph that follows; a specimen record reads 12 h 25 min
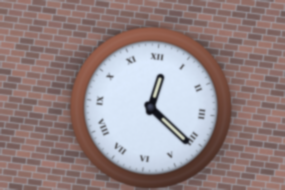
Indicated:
12 h 21 min
